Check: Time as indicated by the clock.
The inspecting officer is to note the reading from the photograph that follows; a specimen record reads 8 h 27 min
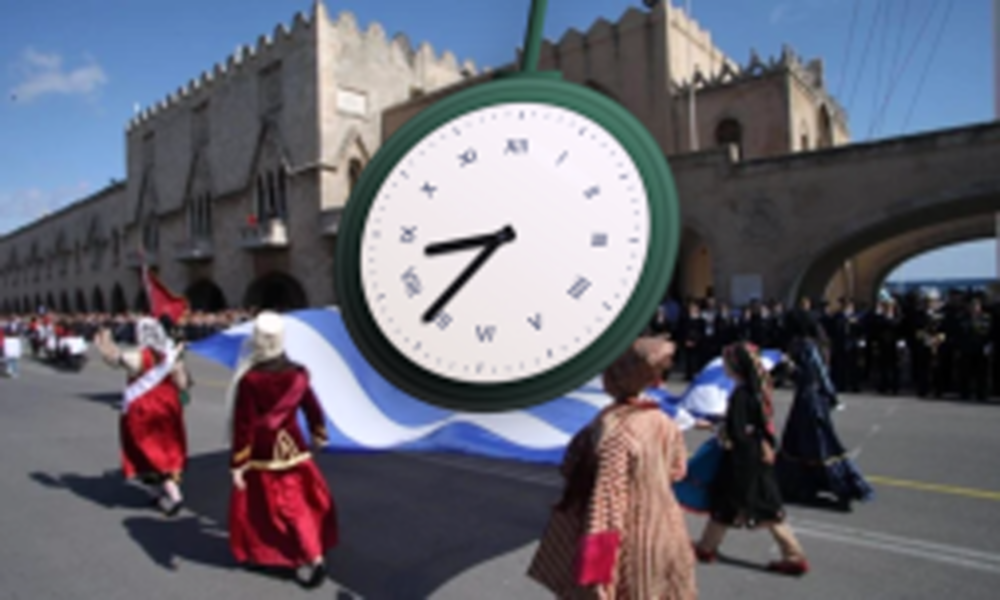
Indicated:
8 h 36 min
